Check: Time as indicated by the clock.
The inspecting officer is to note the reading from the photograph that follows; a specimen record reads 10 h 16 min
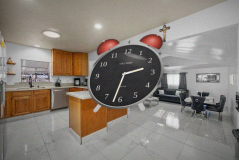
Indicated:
2 h 32 min
